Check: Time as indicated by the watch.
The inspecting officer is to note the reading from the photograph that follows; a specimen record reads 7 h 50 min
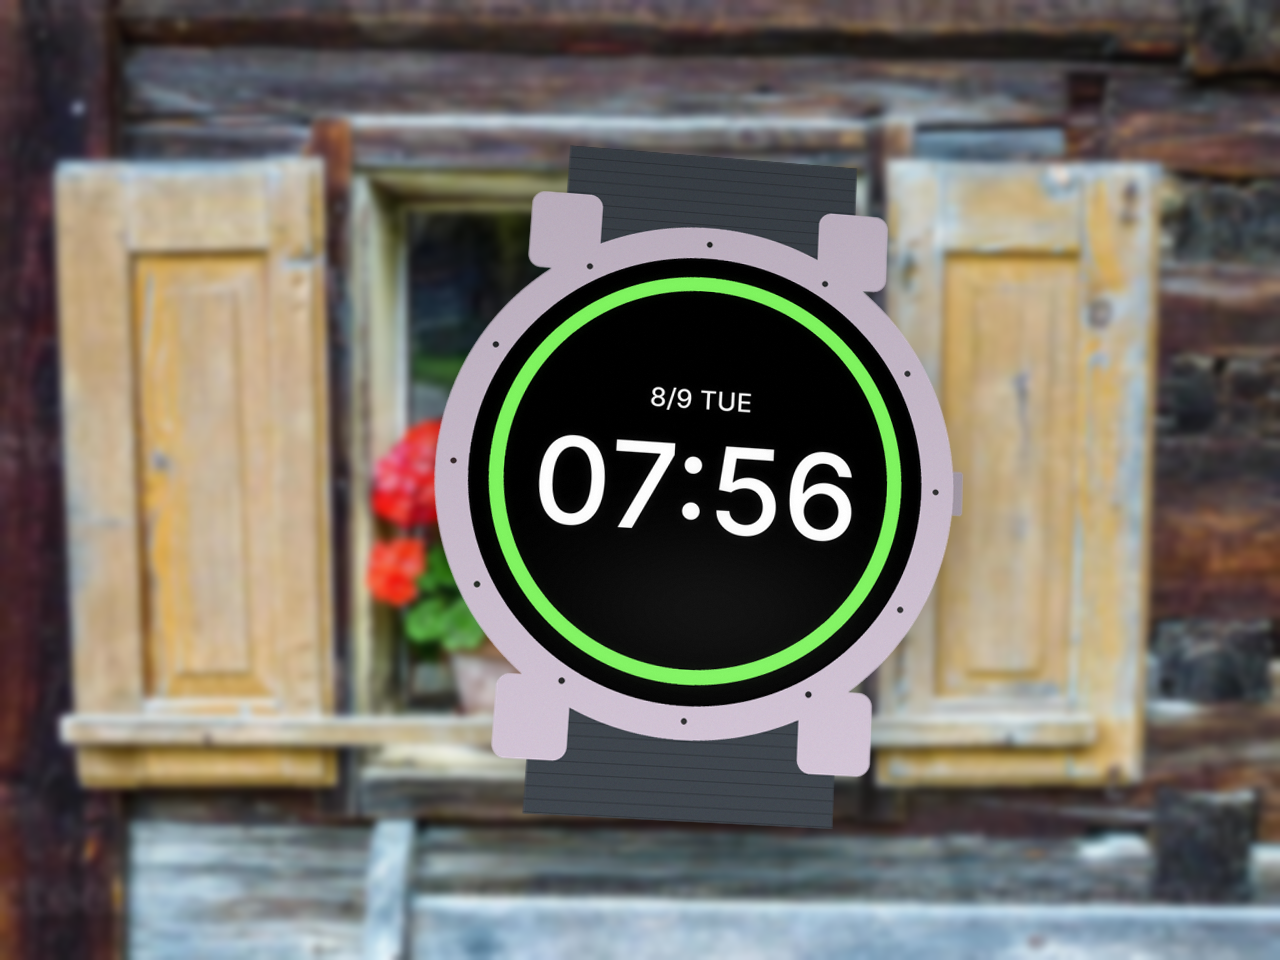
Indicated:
7 h 56 min
